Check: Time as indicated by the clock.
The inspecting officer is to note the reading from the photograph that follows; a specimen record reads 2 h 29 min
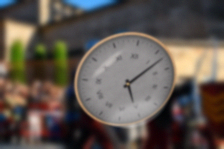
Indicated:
5 h 07 min
